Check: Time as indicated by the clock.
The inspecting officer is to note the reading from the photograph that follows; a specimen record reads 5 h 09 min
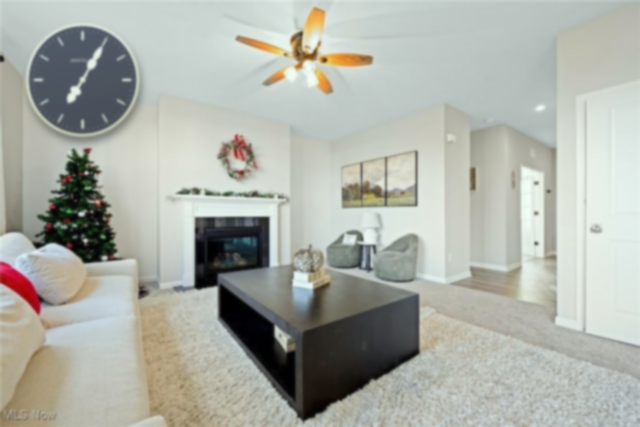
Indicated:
7 h 05 min
